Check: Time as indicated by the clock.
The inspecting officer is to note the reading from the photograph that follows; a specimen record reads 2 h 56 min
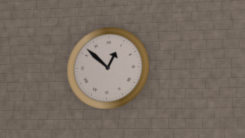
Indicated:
12 h 52 min
